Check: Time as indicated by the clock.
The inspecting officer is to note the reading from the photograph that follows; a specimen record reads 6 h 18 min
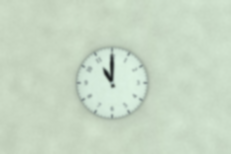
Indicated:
11 h 00 min
